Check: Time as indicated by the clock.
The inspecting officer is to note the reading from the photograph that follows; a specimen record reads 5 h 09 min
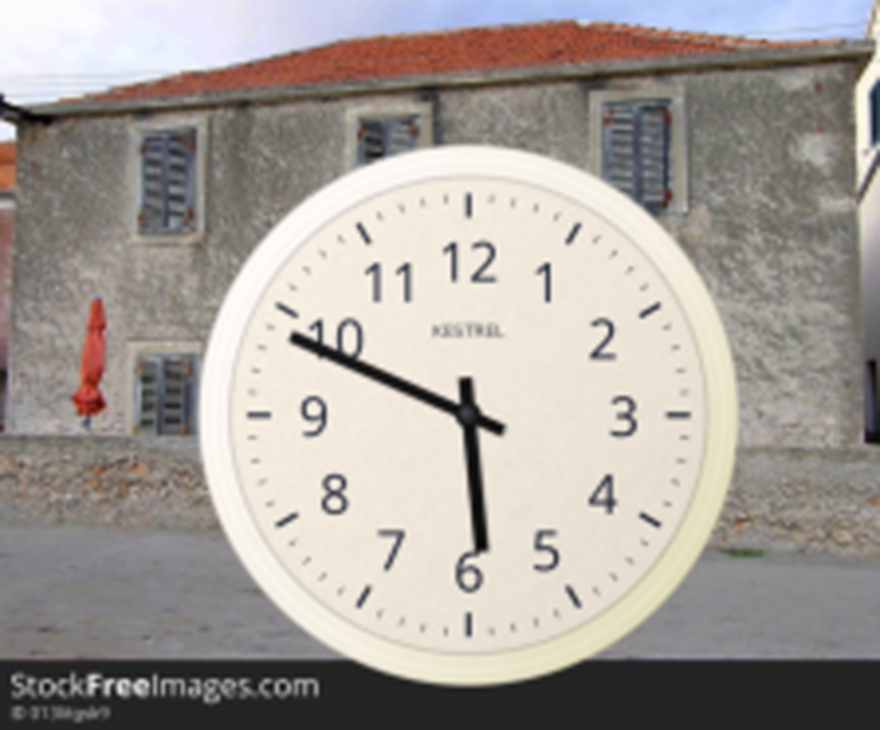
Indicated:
5 h 49 min
